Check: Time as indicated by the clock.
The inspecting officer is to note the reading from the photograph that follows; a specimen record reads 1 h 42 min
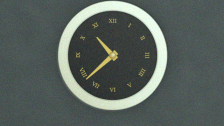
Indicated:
10 h 38 min
